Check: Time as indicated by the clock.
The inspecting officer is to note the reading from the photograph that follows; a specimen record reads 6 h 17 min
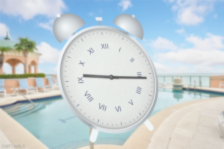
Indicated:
9 h 16 min
